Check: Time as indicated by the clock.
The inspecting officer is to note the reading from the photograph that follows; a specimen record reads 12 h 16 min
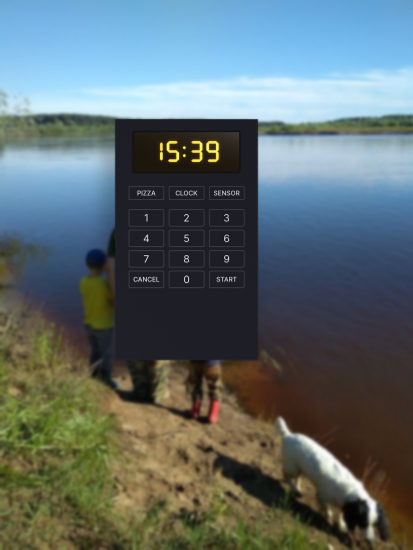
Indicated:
15 h 39 min
